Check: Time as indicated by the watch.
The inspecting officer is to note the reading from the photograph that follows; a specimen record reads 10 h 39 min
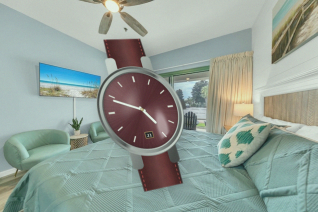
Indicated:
4 h 49 min
